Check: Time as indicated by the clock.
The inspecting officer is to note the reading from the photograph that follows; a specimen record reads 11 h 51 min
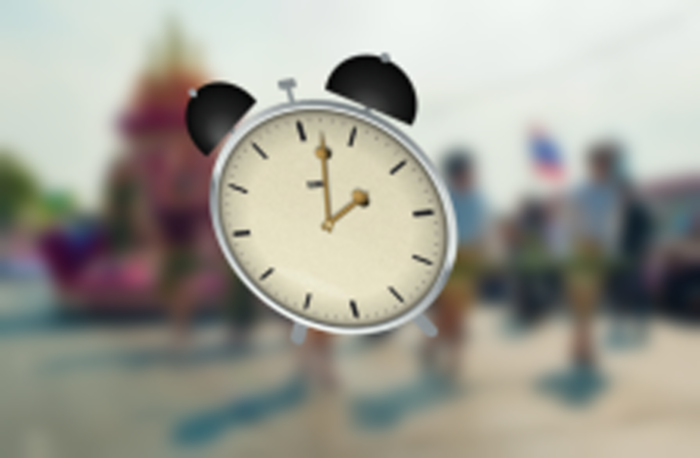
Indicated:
2 h 02 min
